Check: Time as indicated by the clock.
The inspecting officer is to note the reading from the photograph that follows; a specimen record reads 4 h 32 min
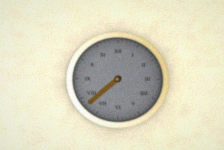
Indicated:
7 h 38 min
